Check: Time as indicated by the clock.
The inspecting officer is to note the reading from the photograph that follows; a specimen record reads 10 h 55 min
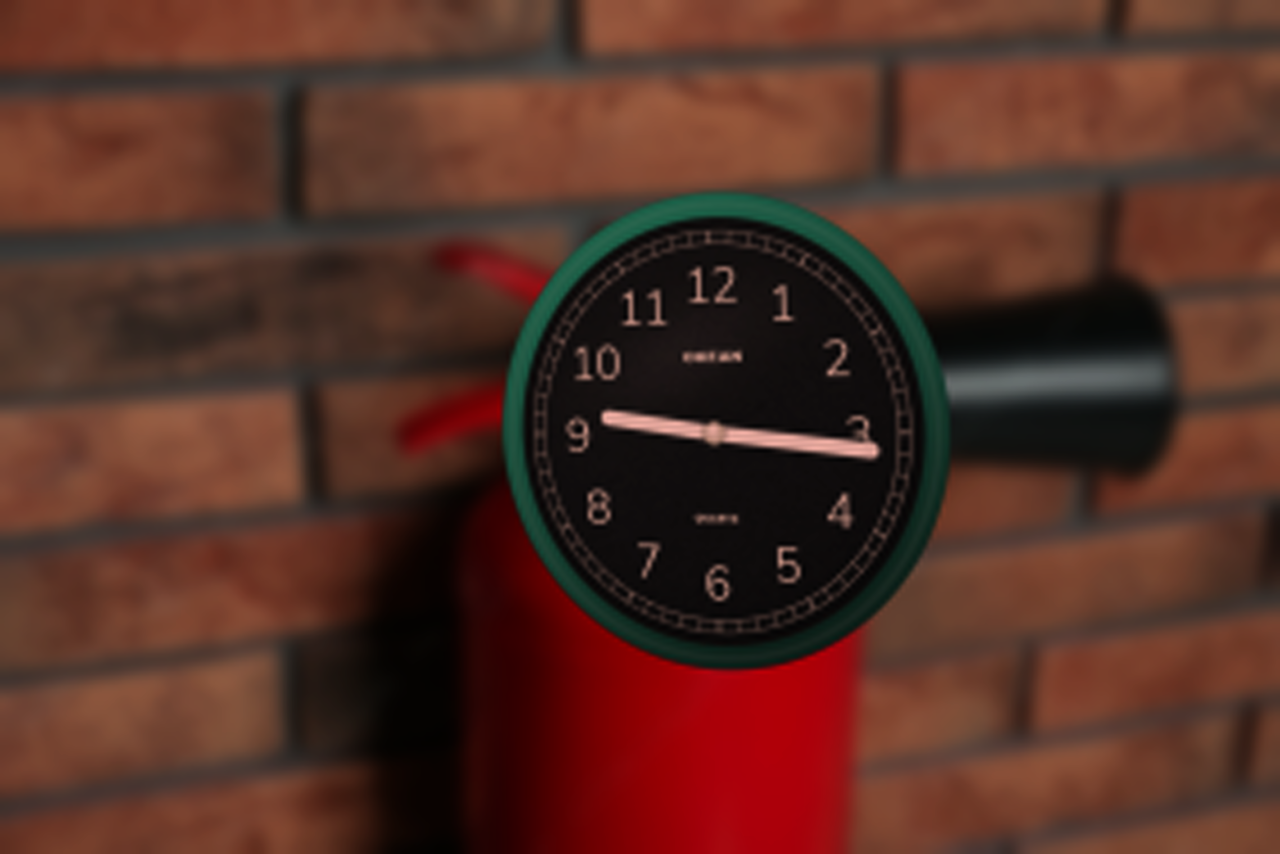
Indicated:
9 h 16 min
